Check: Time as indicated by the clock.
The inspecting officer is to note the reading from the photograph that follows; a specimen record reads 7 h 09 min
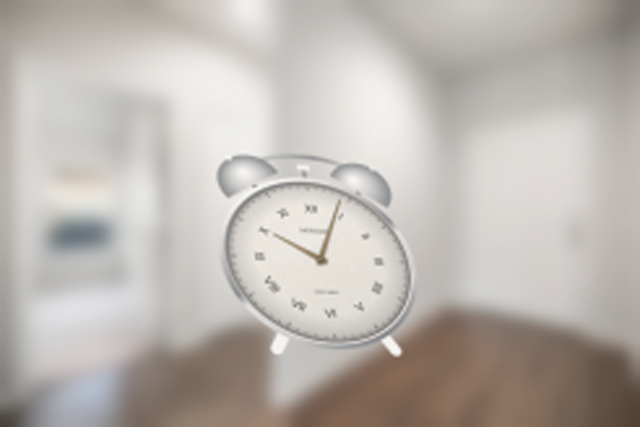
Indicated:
10 h 04 min
